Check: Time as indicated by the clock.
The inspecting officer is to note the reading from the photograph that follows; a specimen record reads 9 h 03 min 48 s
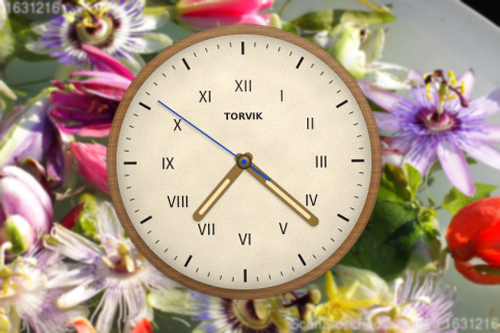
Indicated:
7 h 21 min 51 s
